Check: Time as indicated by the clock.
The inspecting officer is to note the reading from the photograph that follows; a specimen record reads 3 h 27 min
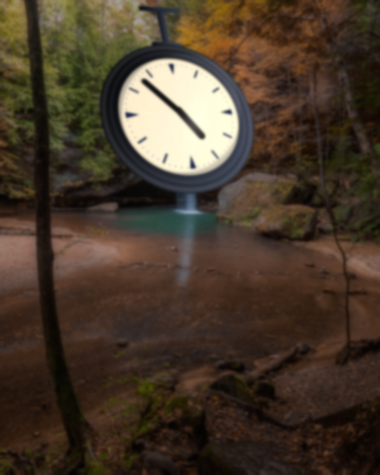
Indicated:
4 h 53 min
